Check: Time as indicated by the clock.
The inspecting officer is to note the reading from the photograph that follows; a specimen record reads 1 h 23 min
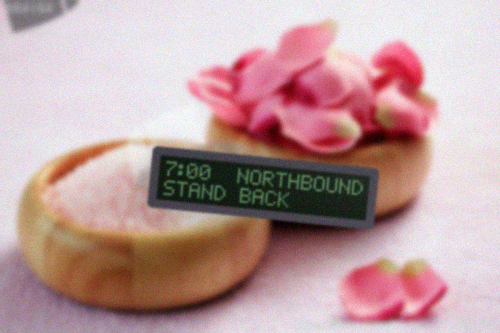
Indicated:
7 h 00 min
